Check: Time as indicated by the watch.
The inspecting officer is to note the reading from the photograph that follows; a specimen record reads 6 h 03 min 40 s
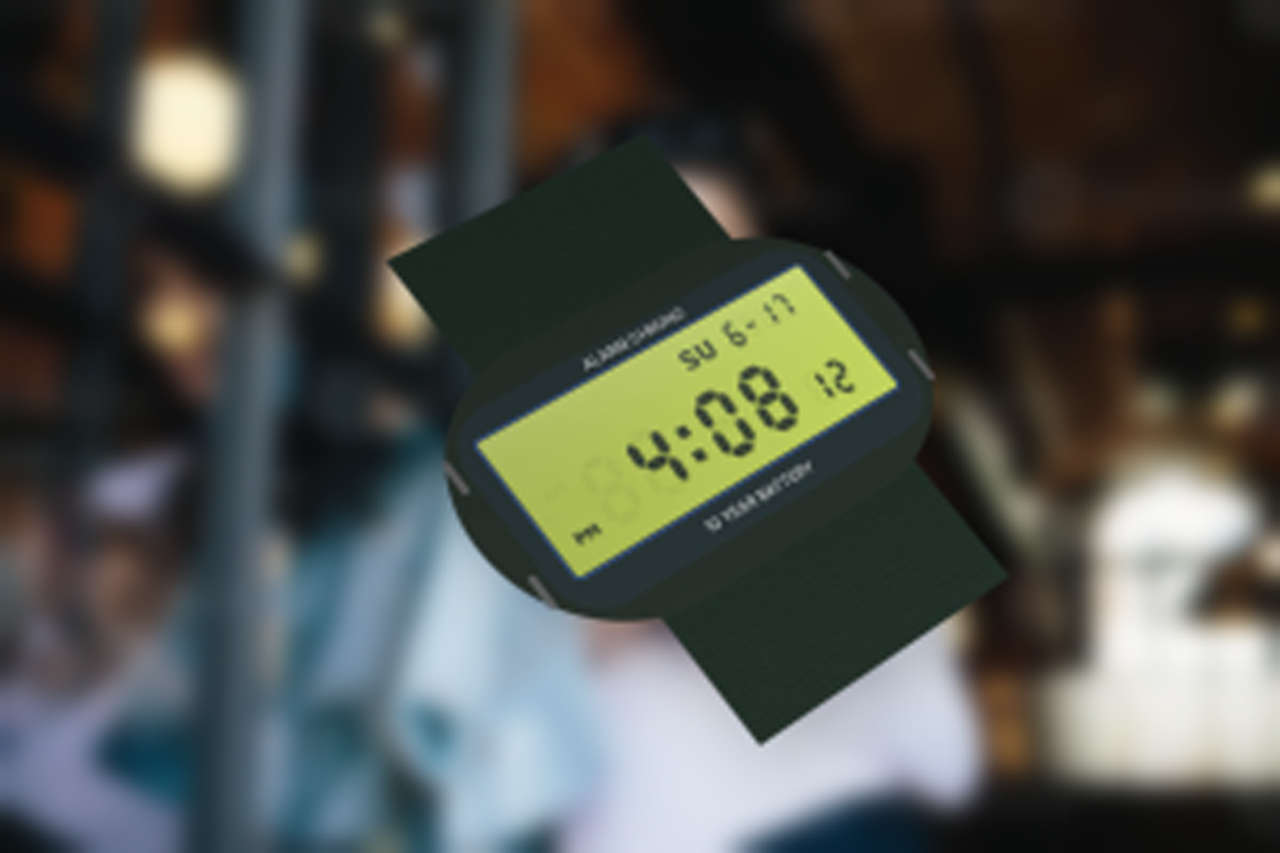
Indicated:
4 h 08 min 12 s
